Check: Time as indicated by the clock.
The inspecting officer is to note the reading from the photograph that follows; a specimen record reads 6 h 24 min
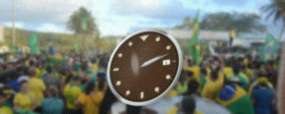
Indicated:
2 h 12 min
